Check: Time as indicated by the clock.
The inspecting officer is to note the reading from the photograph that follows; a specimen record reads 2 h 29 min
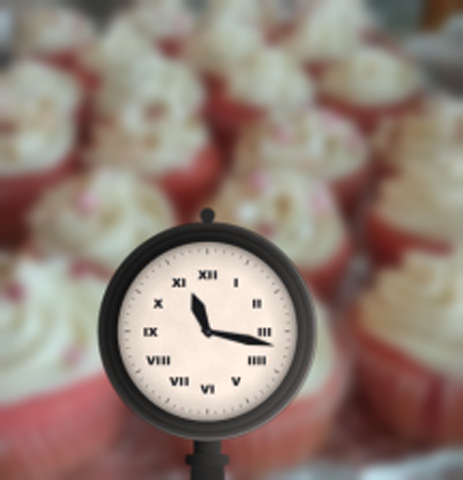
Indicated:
11 h 17 min
